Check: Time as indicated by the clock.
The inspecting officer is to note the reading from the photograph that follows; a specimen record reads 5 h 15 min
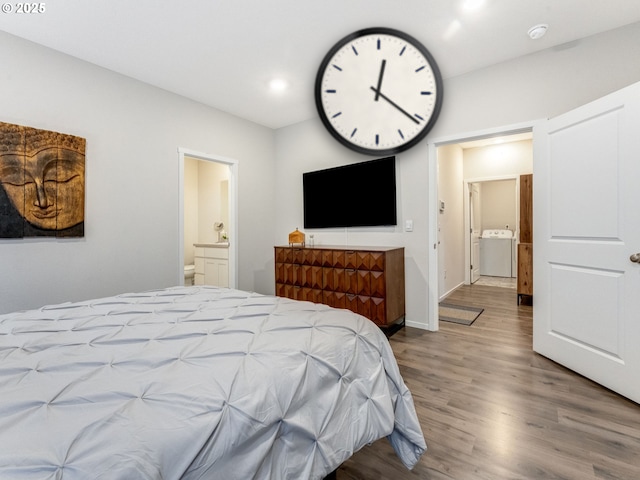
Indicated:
12 h 21 min
